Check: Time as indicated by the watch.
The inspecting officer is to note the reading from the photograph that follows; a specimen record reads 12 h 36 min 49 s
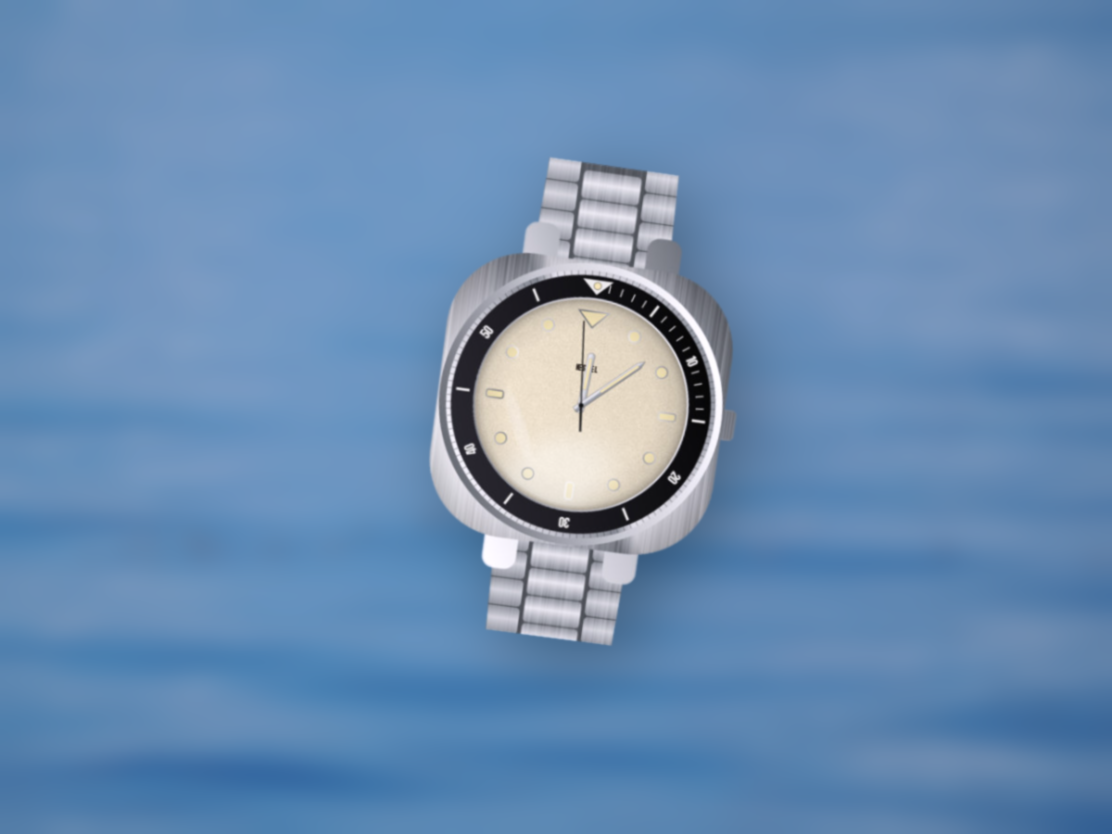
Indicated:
12 h 07 min 59 s
